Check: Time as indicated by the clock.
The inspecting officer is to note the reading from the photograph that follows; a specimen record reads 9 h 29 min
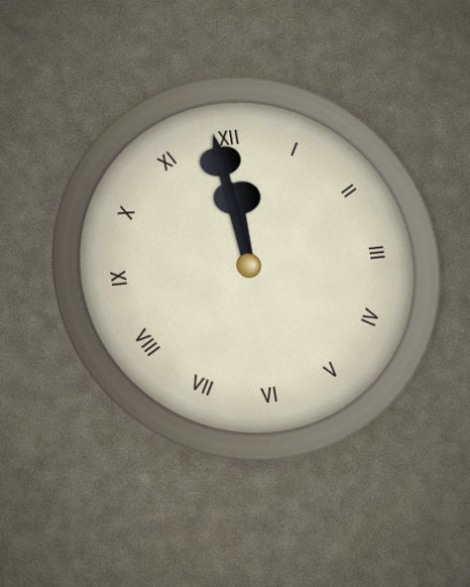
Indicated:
11 h 59 min
